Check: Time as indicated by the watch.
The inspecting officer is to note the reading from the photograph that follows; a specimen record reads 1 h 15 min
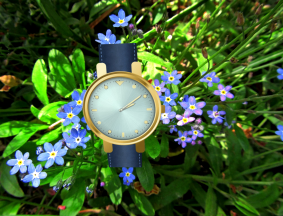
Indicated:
2 h 09 min
